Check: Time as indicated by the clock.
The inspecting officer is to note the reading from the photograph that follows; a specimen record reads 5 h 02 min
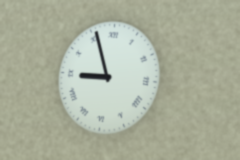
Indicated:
8 h 56 min
